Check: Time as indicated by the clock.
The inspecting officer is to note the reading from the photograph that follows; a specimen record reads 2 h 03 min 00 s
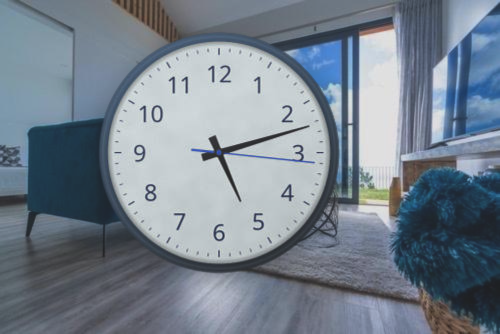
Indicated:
5 h 12 min 16 s
